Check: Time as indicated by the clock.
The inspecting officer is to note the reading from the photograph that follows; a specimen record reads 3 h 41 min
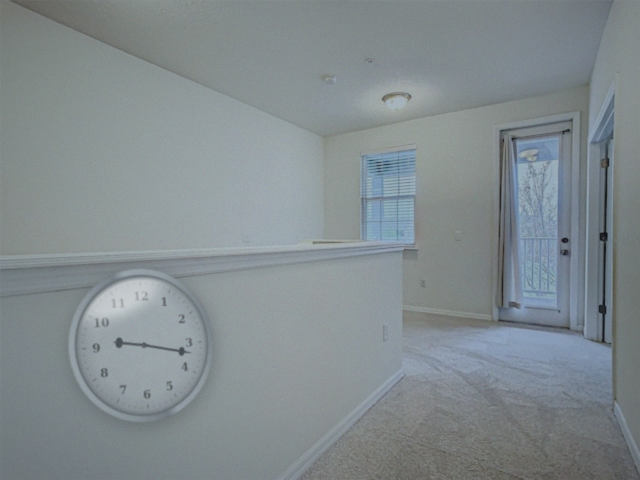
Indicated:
9 h 17 min
